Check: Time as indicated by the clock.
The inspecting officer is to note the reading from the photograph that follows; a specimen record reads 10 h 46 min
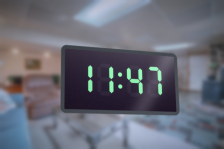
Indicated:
11 h 47 min
